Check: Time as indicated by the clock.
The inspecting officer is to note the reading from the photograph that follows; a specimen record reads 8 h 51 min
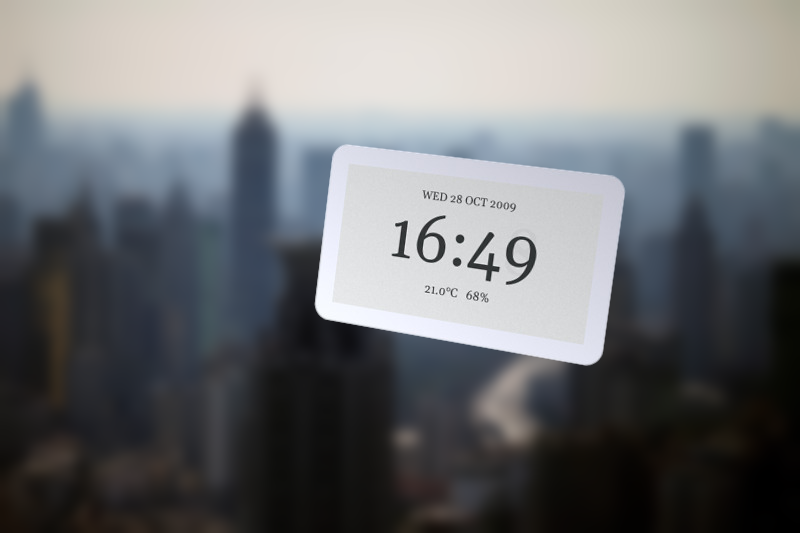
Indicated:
16 h 49 min
